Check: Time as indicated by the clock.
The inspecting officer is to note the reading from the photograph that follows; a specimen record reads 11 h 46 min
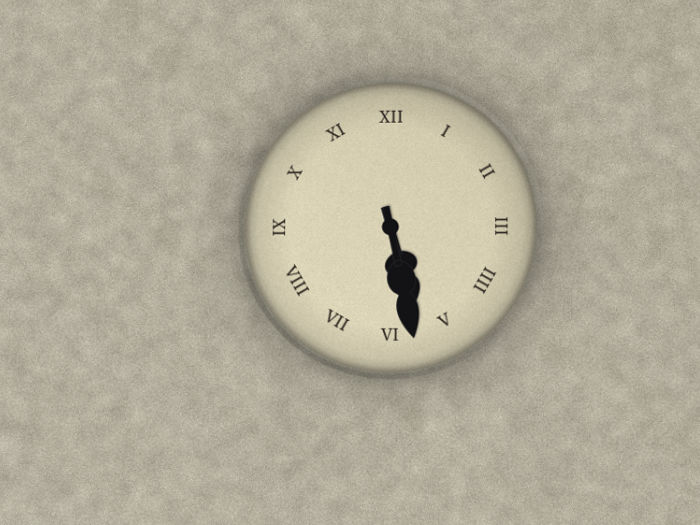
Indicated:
5 h 28 min
